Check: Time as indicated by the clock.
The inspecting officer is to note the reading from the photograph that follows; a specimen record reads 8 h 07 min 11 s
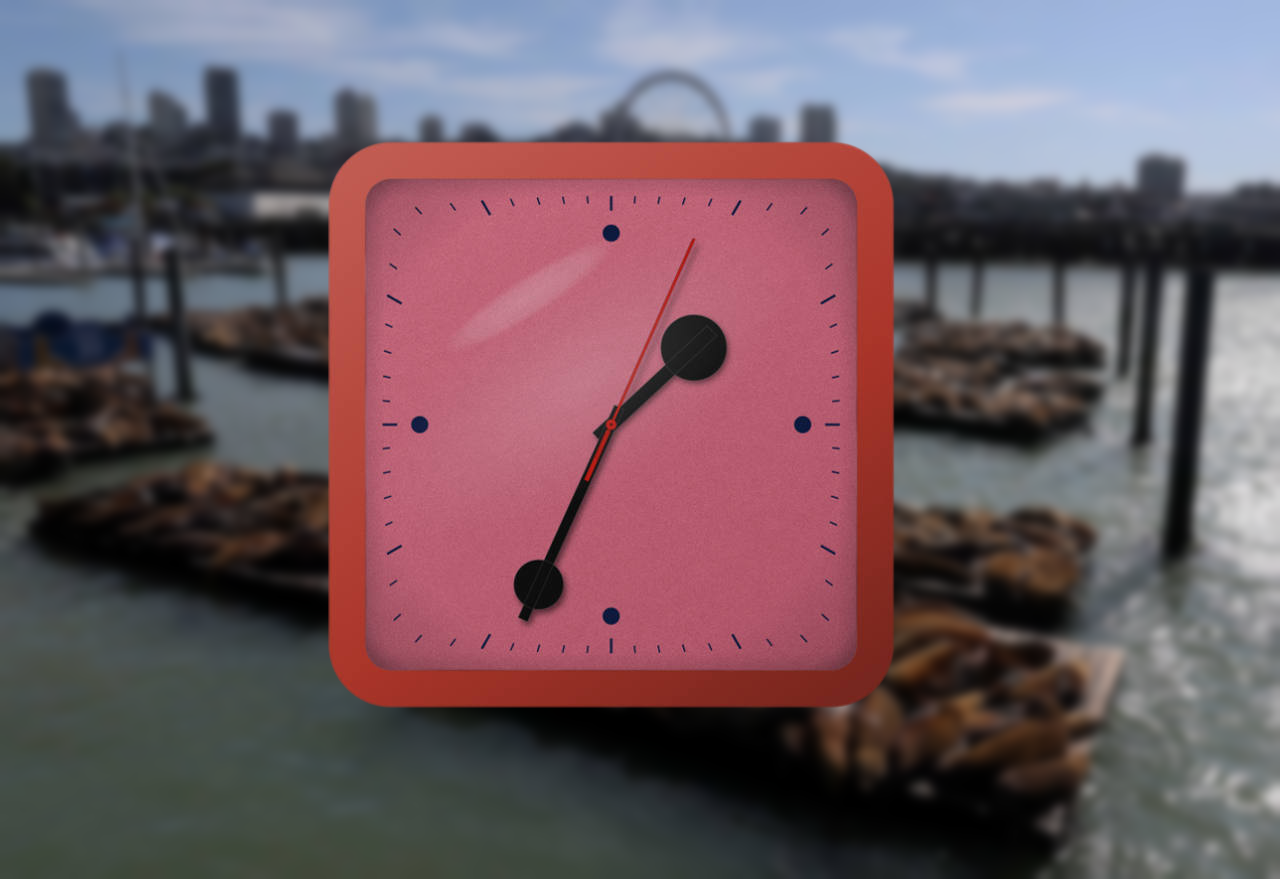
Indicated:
1 h 34 min 04 s
